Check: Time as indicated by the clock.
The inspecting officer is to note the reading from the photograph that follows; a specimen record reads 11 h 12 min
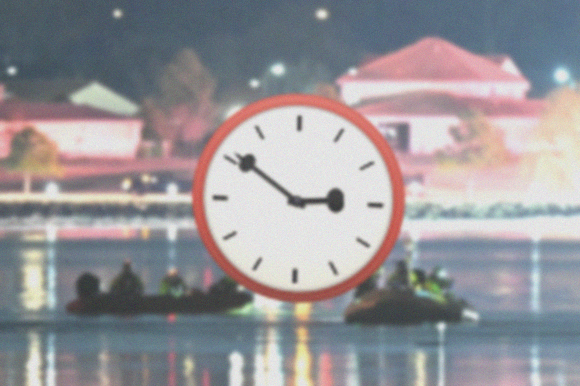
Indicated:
2 h 51 min
